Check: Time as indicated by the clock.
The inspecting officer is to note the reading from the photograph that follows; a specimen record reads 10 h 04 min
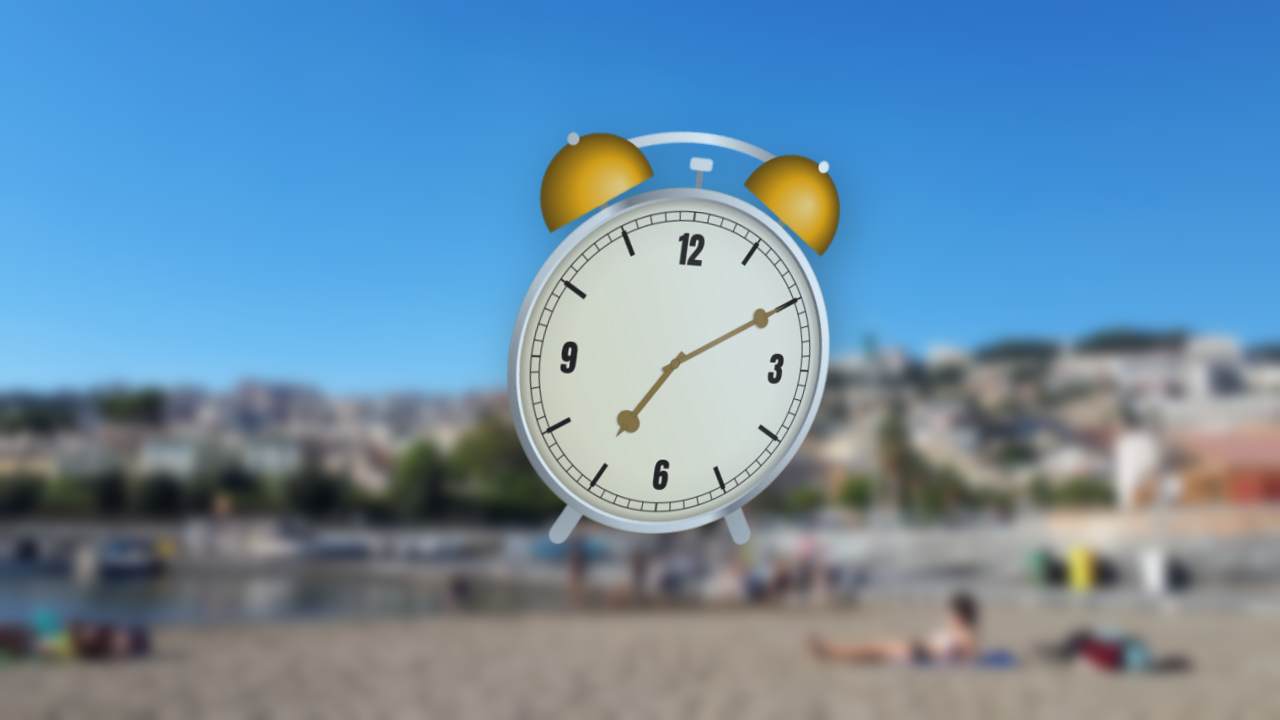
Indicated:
7 h 10 min
